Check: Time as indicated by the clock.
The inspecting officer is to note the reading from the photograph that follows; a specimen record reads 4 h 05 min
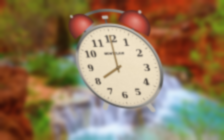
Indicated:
8 h 00 min
